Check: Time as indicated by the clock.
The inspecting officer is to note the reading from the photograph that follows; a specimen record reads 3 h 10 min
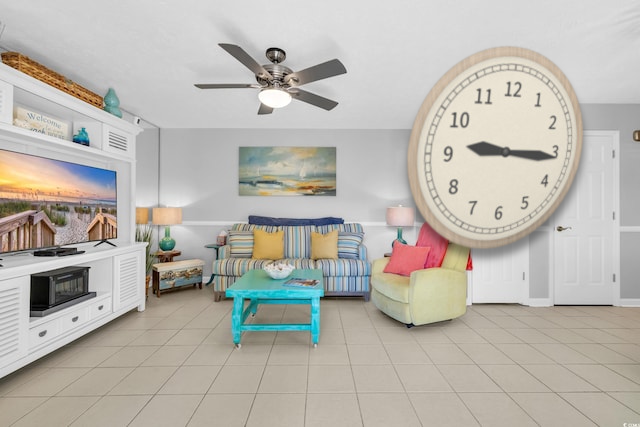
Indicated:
9 h 16 min
